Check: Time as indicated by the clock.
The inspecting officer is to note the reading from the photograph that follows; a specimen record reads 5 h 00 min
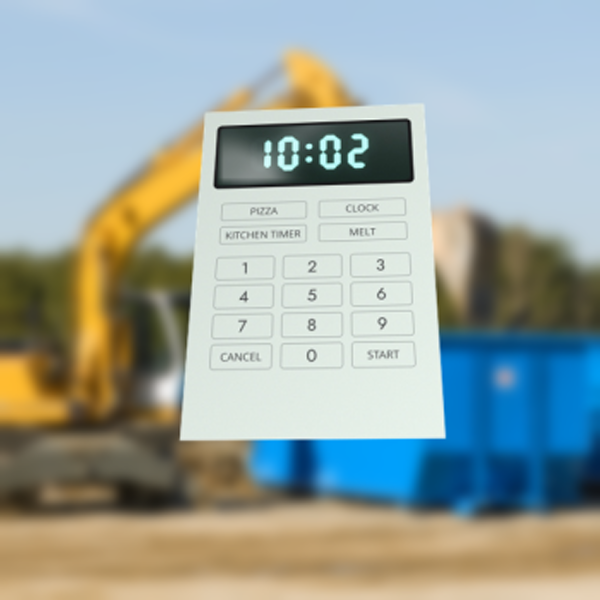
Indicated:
10 h 02 min
